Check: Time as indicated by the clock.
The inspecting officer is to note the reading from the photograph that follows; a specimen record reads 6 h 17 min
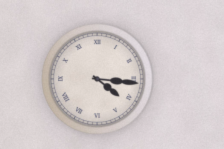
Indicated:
4 h 16 min
